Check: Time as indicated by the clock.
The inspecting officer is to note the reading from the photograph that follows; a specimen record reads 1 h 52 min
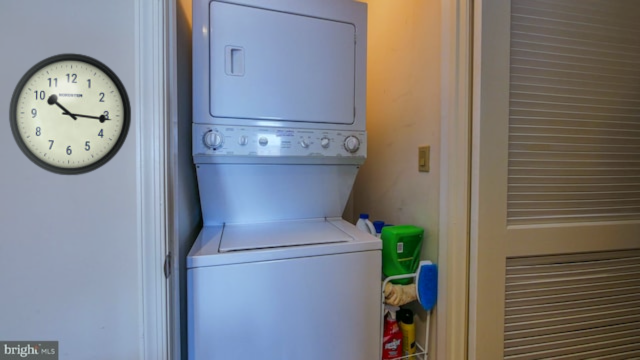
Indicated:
10 h 16 min
